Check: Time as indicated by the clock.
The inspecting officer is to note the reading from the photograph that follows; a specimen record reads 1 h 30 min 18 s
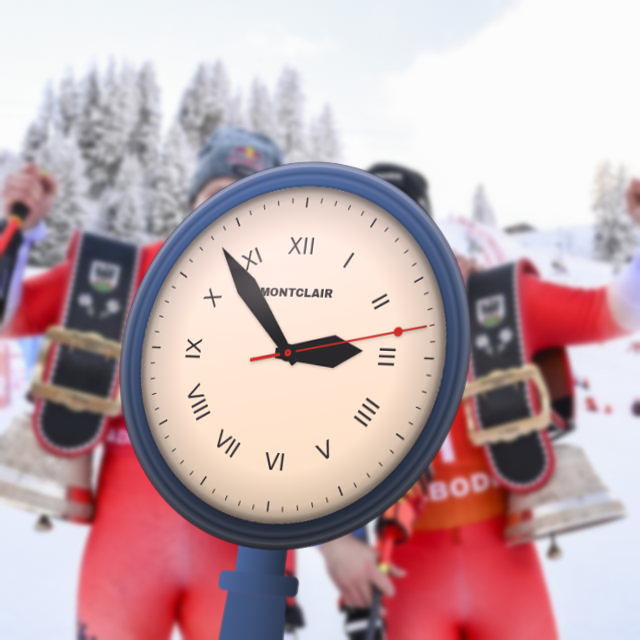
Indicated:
2 h 53 min 13 s
